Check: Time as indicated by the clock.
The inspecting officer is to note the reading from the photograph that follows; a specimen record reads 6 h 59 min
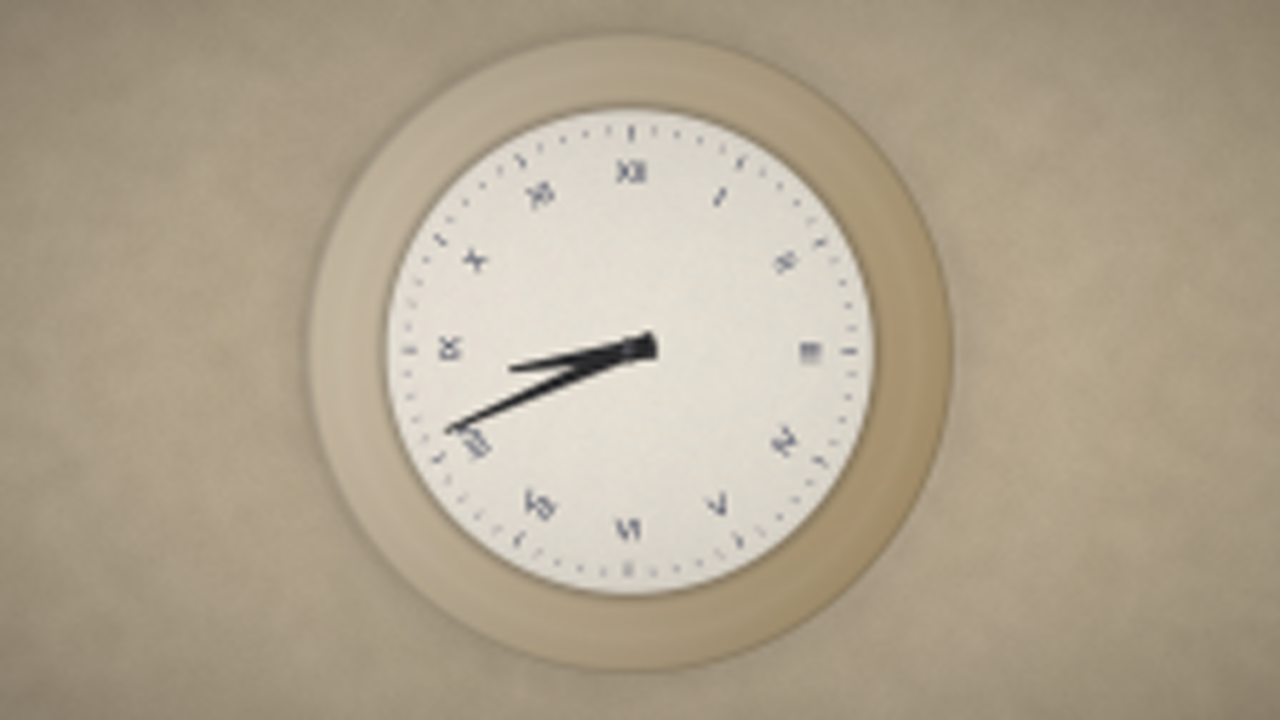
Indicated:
8 h 41 min
